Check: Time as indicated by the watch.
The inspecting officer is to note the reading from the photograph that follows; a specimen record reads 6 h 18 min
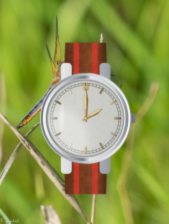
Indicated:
2 h 00 min
